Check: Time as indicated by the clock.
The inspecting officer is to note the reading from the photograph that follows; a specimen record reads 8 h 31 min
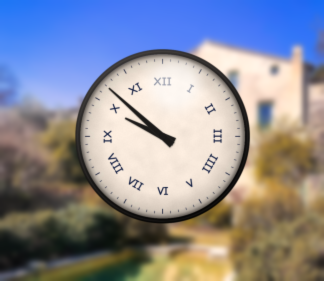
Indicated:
9 h 52 min
